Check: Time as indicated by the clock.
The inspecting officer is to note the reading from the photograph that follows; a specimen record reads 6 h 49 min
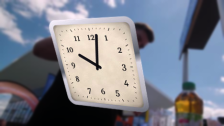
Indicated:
10 h 02 min
